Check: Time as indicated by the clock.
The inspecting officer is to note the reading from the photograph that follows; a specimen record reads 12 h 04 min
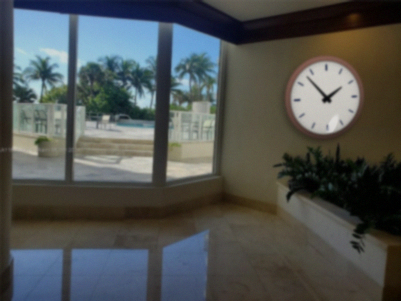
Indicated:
1 h 53 min
